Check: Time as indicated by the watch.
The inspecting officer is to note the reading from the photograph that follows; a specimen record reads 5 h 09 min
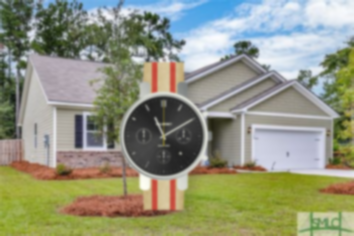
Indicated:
11 h 10 min
